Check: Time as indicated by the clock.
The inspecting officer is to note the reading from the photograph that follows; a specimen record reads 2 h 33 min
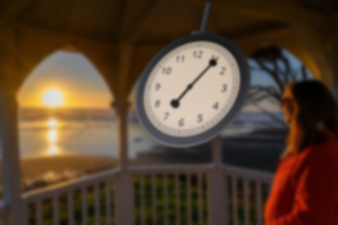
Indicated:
7 h 06 min
